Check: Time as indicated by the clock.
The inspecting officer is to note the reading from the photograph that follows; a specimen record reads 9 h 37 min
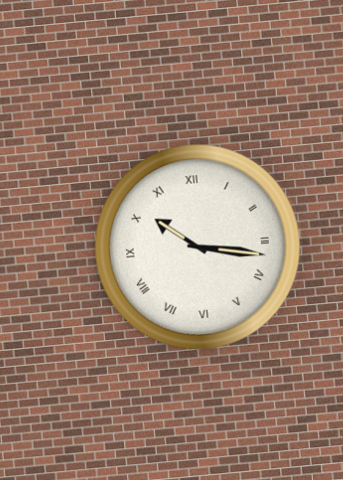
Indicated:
10 h 17 min
